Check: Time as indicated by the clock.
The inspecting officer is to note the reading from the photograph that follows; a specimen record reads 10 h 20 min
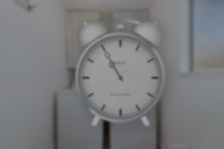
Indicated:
10 h 55 min
